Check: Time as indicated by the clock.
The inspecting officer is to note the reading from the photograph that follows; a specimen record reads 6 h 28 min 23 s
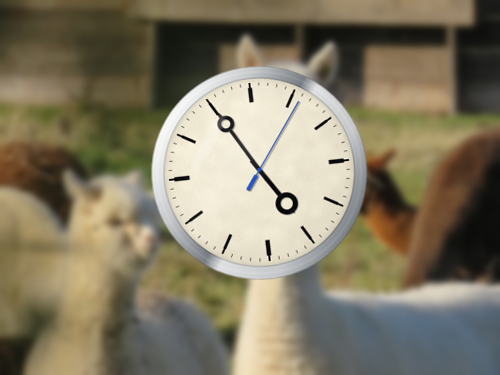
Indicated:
4 h 55 min 06 s
